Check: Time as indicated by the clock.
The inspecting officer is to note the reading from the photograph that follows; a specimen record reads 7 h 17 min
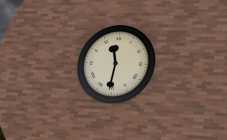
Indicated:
11 h 31 min
